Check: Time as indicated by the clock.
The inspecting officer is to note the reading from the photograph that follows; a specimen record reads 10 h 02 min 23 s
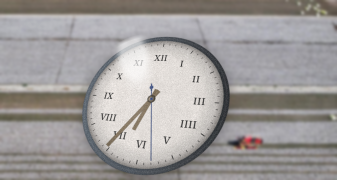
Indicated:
6 h 35 min 28 s
